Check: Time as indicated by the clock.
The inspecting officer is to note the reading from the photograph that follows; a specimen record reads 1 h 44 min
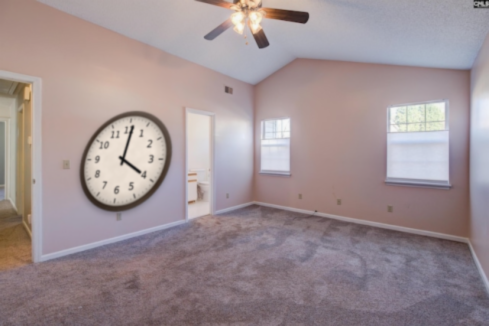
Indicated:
4 h 01 min
